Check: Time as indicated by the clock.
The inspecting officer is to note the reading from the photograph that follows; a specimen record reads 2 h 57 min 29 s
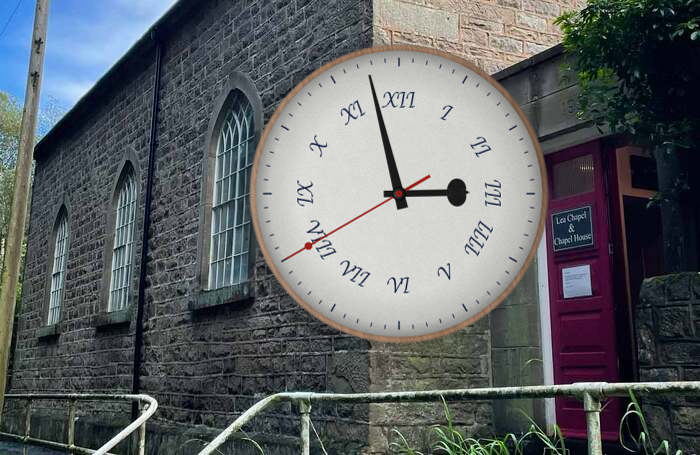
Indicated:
2 h 57 min 40 s
